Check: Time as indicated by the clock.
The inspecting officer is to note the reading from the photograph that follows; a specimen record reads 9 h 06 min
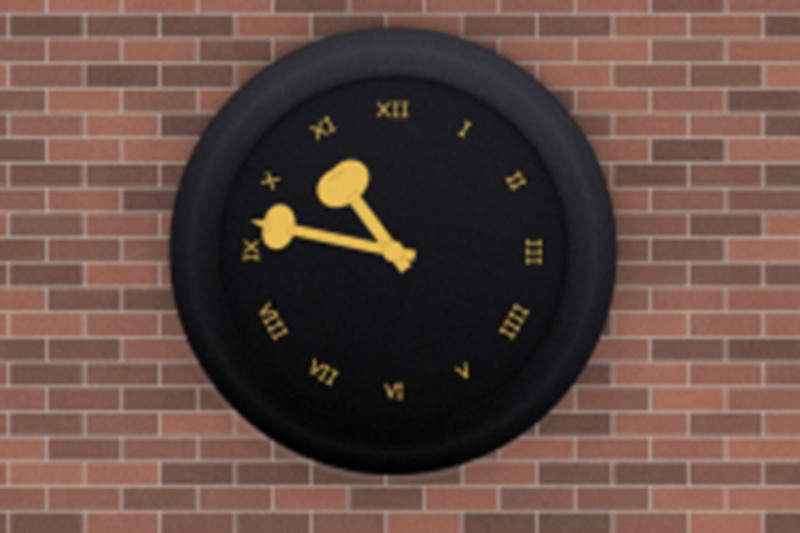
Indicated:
10 h 47 min
